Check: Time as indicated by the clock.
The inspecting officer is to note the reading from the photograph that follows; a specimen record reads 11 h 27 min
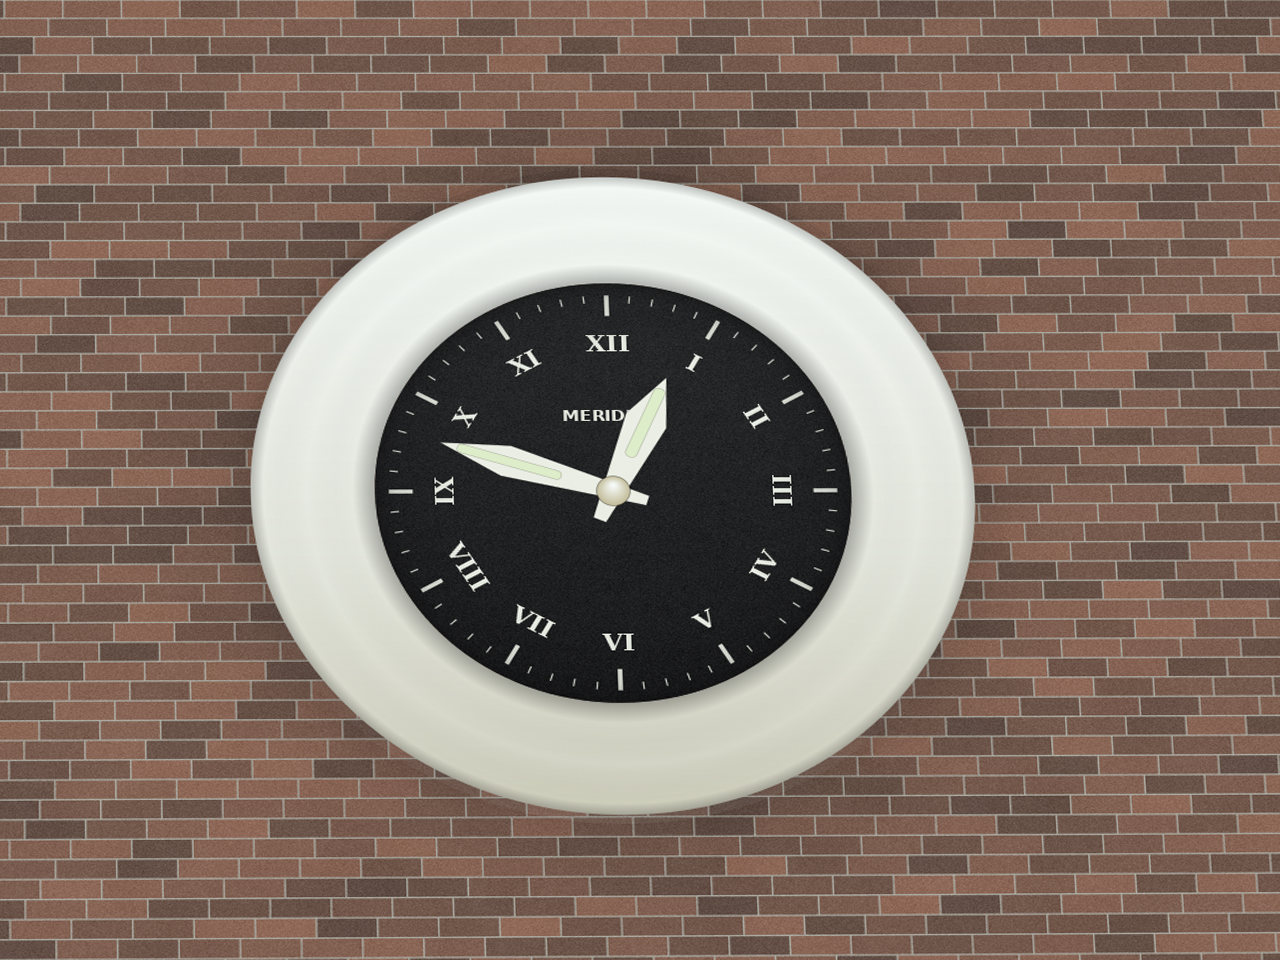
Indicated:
12 h 48 min
